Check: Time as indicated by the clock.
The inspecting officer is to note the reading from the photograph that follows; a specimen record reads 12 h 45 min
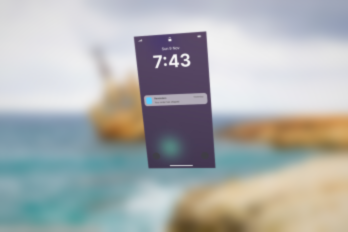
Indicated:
7 h 43 min
